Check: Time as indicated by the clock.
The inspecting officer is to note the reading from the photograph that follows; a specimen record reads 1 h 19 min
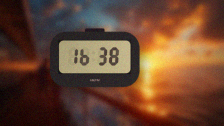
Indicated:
16 h 38 min
